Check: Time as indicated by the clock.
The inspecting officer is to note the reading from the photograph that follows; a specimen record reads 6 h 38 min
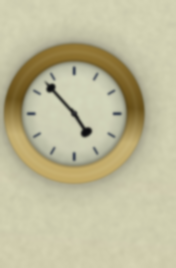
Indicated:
4 h 53 min
